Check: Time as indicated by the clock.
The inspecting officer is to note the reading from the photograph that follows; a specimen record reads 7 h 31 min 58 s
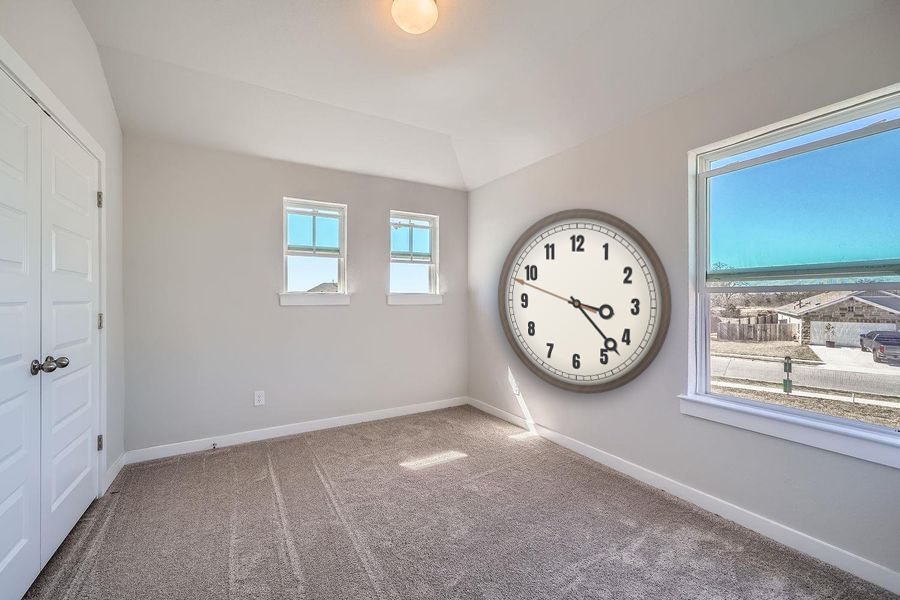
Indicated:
3 h 22 min 48 s
